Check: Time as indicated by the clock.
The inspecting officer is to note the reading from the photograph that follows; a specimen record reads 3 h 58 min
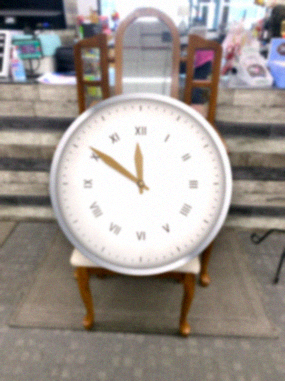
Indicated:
11 h 51 min
